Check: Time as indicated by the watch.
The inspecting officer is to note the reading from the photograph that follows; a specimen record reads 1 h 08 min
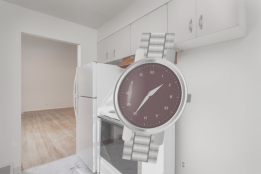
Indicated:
1 h 35 min
